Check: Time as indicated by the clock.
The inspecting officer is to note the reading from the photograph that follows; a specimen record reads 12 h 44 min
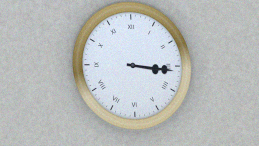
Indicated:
3 h 16 min
